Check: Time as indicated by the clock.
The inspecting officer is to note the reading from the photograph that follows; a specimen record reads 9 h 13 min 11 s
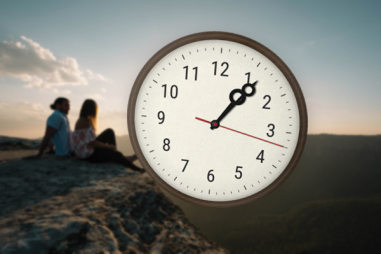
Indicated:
1 h 06 min 17 s
